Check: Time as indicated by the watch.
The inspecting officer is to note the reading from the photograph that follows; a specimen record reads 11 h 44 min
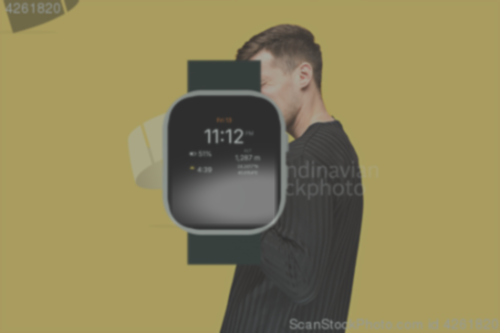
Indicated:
11 h 12 min
